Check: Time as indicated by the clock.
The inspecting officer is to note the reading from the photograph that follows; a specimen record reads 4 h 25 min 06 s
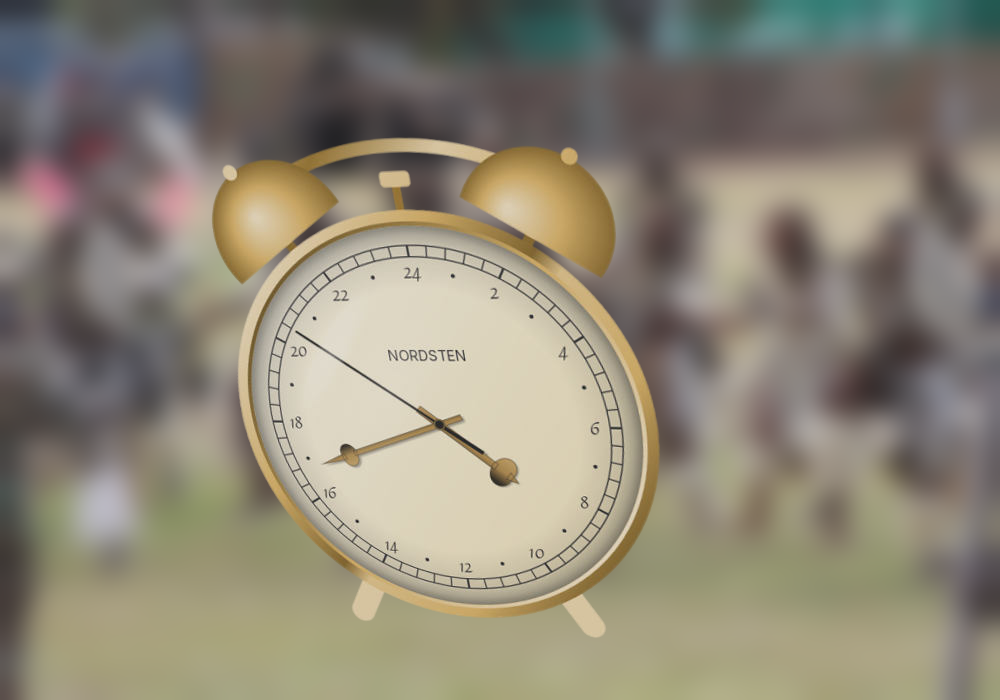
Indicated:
8 h 41 min 51 s
